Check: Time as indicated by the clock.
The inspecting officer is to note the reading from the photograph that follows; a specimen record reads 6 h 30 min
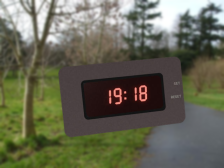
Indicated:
19 h 18 min
